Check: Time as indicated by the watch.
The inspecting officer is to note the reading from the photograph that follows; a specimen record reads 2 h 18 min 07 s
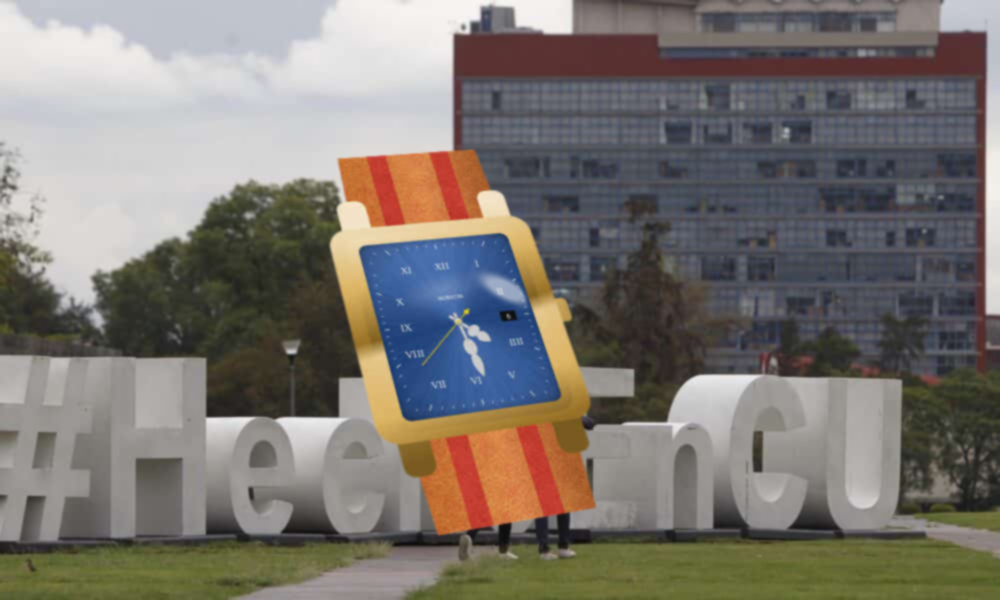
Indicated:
4 h 28 min 38 s
